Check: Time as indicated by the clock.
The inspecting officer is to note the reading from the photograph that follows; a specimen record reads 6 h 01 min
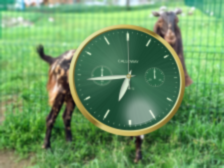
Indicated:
6 h 44 min
